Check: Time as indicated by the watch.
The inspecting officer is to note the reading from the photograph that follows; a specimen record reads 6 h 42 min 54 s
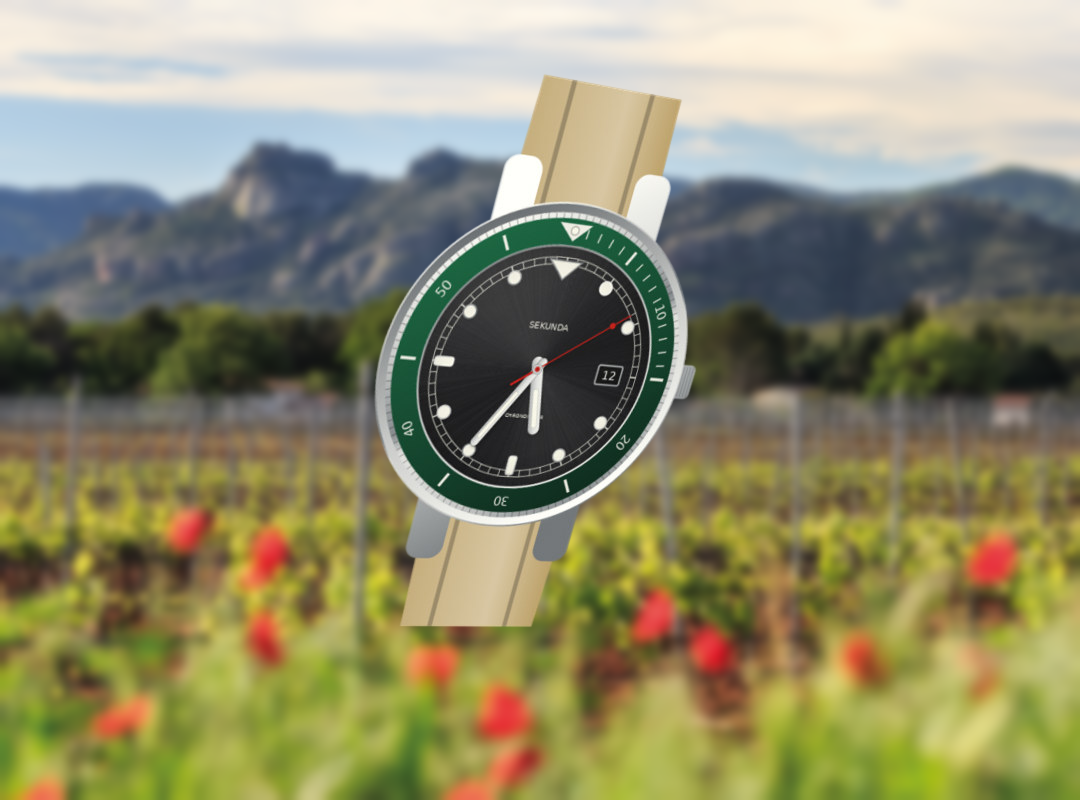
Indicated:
5 h 35 min 09 s
